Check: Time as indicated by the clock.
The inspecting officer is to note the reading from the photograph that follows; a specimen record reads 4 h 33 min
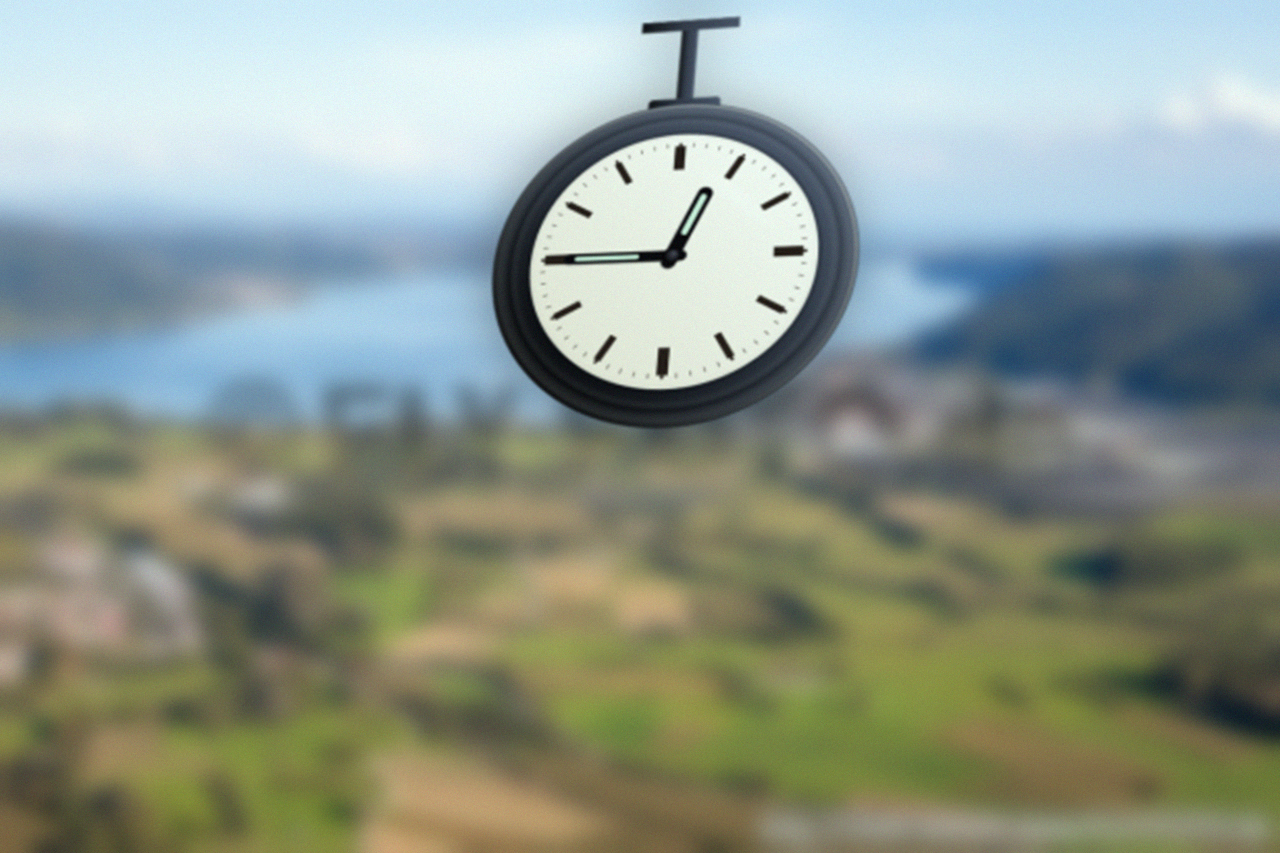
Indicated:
12 h 45 min
